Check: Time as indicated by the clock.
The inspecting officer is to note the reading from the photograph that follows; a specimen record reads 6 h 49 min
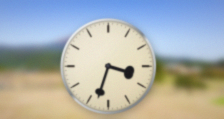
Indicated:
3 h 33 min
